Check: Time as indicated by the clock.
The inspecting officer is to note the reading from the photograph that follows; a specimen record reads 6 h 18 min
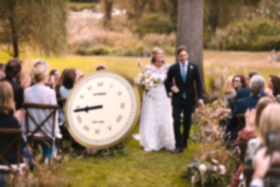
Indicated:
8 h 44 min
